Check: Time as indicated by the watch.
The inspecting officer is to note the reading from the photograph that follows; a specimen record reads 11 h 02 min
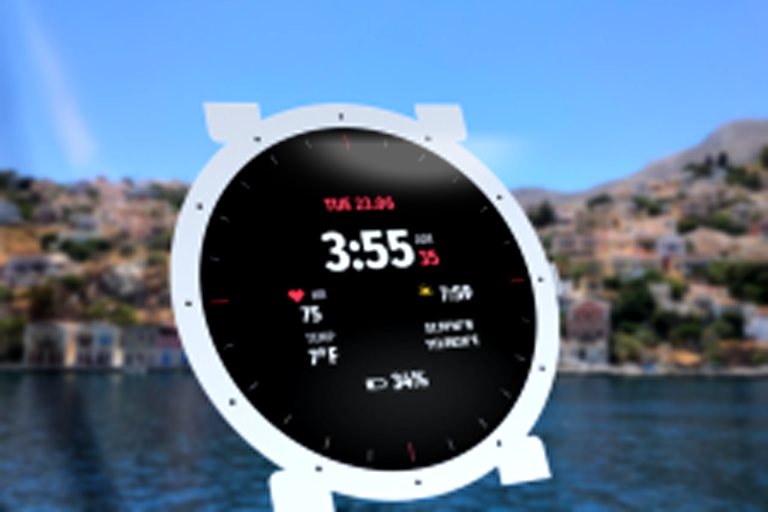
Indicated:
3 h 55 min
